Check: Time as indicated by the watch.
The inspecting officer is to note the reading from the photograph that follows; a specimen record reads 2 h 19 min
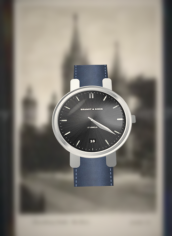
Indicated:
4 h 21 min
